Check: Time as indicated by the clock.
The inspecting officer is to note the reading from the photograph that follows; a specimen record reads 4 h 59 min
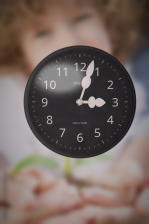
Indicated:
3 h 03 min
